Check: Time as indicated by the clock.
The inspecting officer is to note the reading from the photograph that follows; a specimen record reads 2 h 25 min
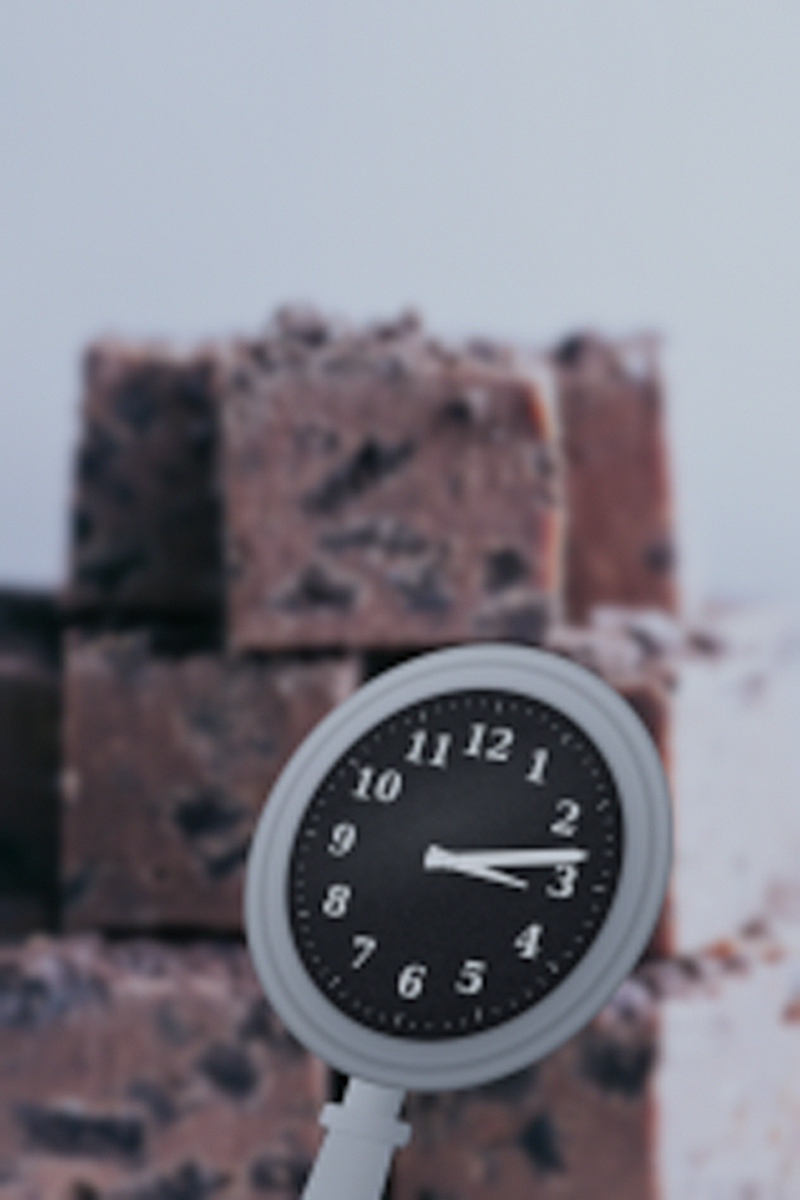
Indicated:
3 h 13 min
